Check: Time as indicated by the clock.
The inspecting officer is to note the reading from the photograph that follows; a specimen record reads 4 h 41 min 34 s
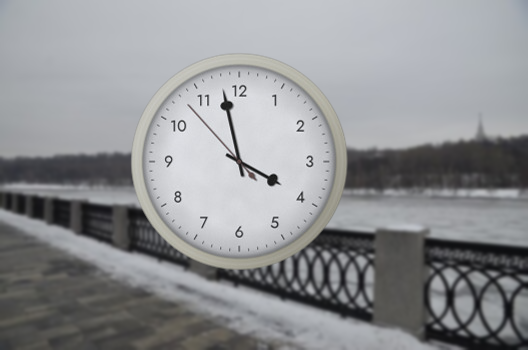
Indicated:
3 h 57 min 53 s
